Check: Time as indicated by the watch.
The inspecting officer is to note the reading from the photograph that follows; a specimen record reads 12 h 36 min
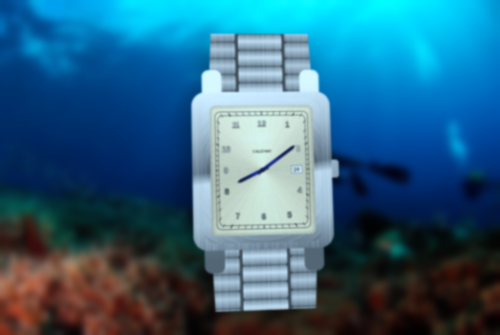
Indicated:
8 h 09 min
